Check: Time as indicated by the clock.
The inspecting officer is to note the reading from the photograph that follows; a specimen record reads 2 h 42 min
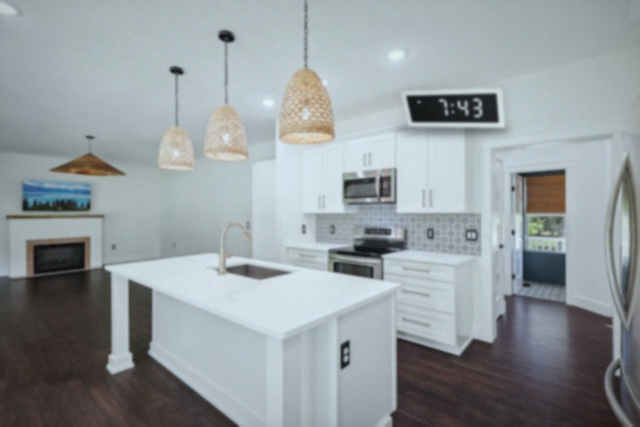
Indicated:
7 h 43 min
